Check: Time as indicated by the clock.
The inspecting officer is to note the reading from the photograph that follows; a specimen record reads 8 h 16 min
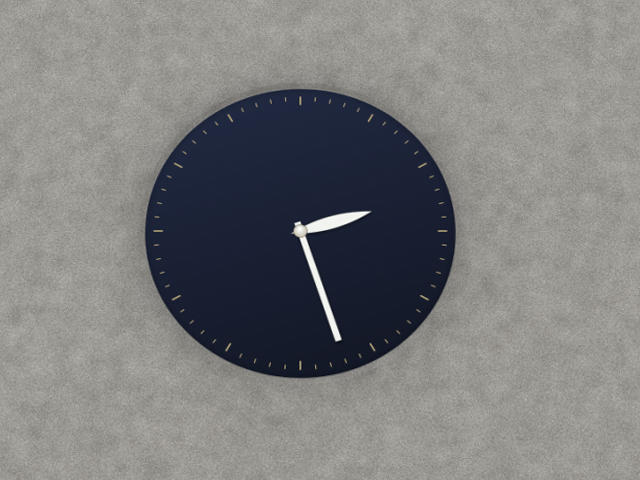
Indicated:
2 h 27 min
